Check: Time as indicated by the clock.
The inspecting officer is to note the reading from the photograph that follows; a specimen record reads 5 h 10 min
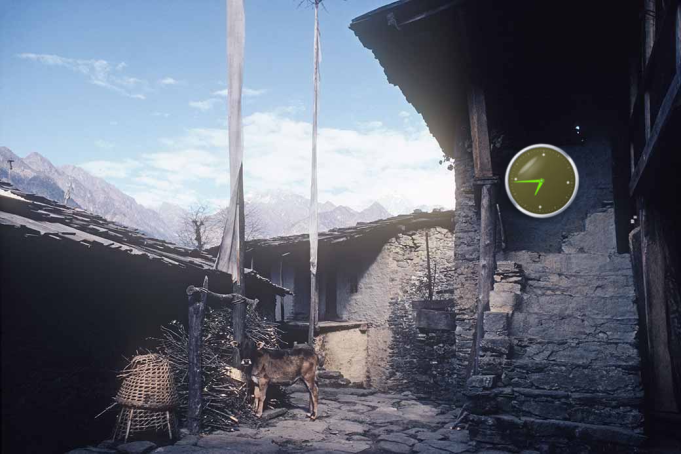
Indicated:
6 h 44 min
